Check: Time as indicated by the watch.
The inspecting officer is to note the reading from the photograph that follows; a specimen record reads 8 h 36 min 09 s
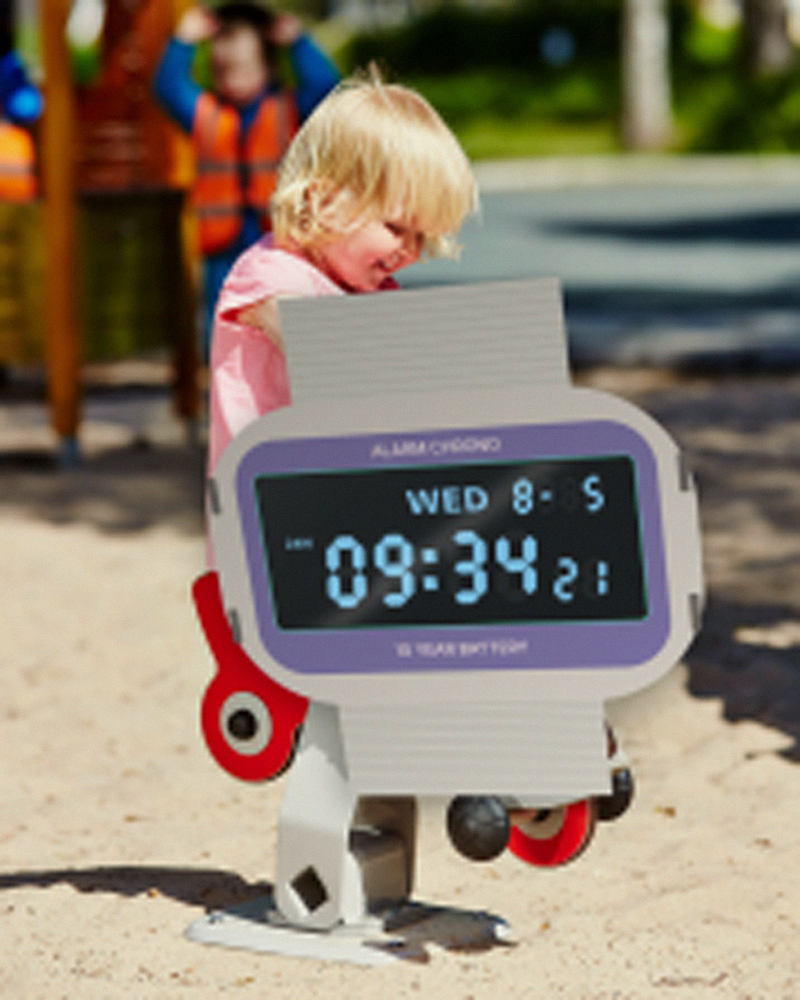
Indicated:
9 h 34 min 21 s
